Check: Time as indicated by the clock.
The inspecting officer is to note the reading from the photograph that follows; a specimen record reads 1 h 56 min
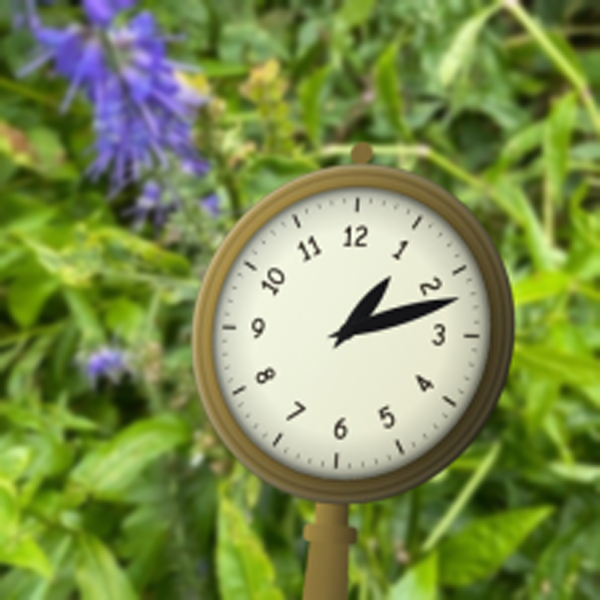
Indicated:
1 h 12 min
